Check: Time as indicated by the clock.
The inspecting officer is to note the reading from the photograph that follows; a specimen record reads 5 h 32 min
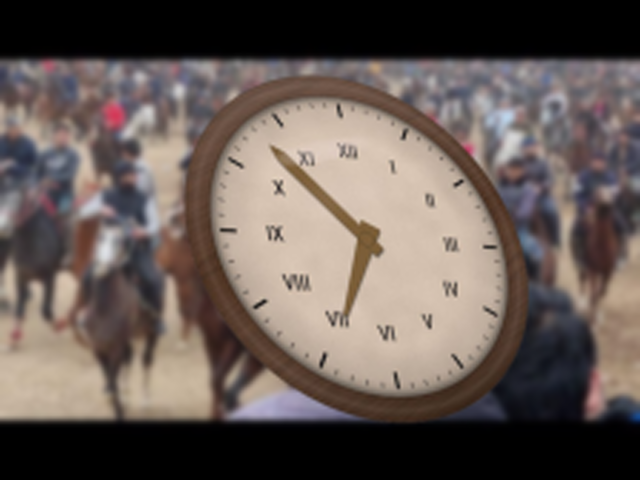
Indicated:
6 h 53 min
